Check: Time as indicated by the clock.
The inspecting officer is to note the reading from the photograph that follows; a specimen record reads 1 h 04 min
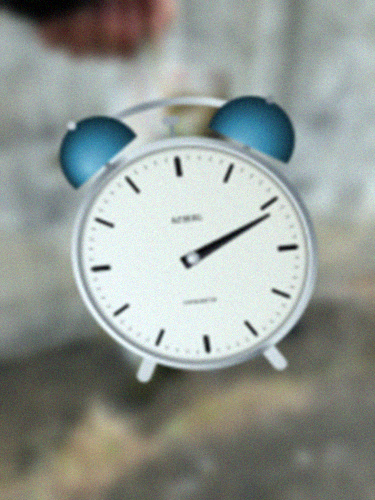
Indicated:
2 h 11 min
